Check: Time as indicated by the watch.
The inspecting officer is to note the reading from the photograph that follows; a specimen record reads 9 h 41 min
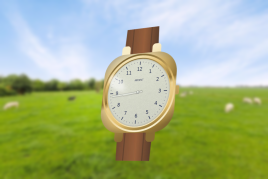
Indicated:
8 h 44 min
